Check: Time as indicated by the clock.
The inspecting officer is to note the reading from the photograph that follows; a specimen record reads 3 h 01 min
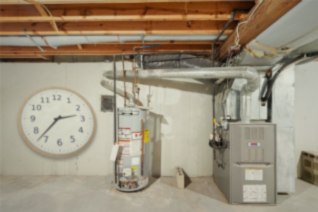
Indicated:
2 h 37 min
